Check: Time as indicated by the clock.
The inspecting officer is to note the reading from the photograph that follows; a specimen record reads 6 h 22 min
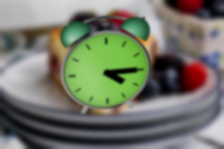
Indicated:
4 h 15 min
